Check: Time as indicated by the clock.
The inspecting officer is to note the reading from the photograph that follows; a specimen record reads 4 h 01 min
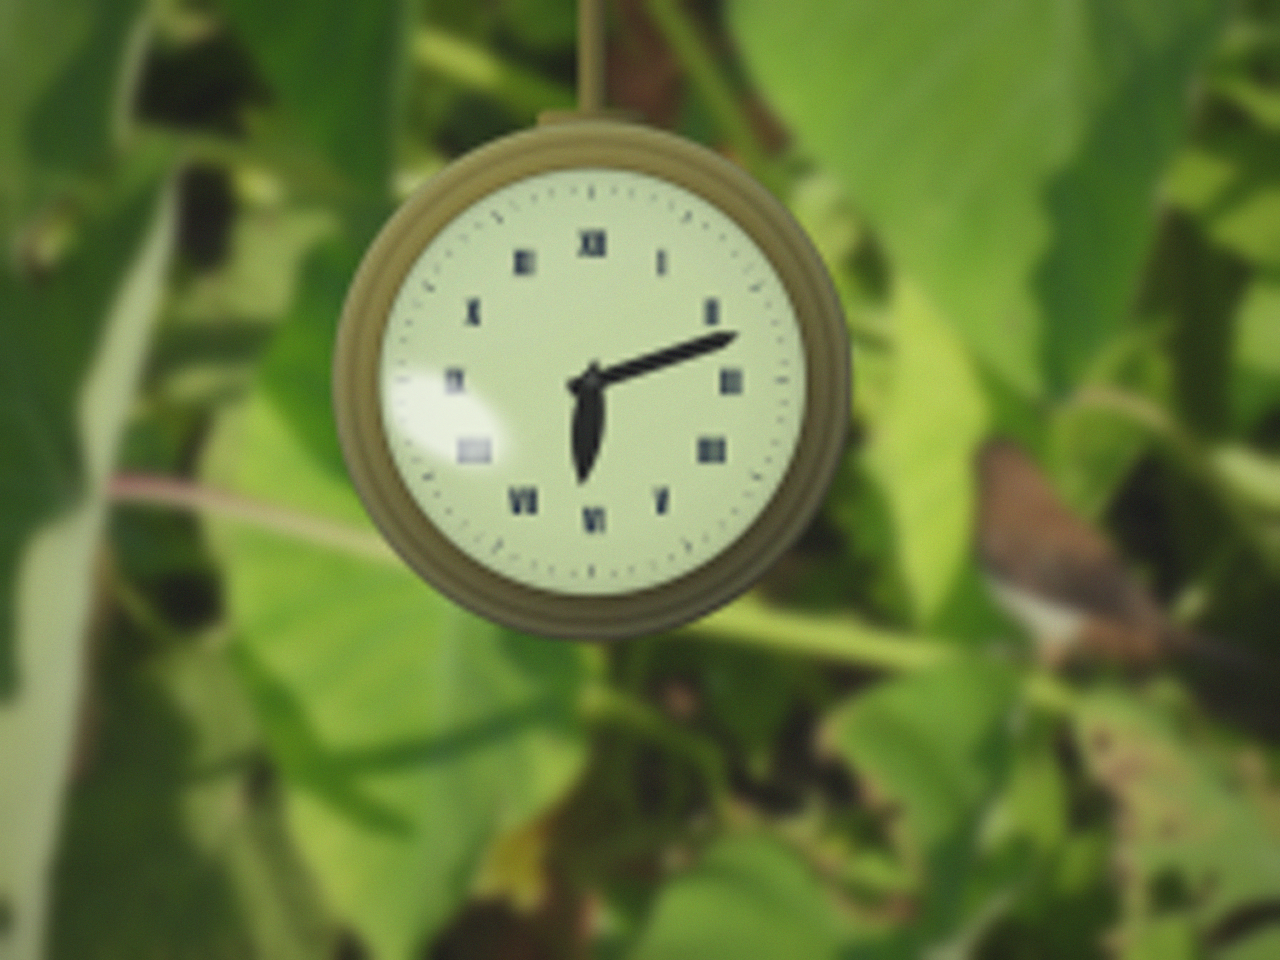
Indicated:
6 h 12 min
